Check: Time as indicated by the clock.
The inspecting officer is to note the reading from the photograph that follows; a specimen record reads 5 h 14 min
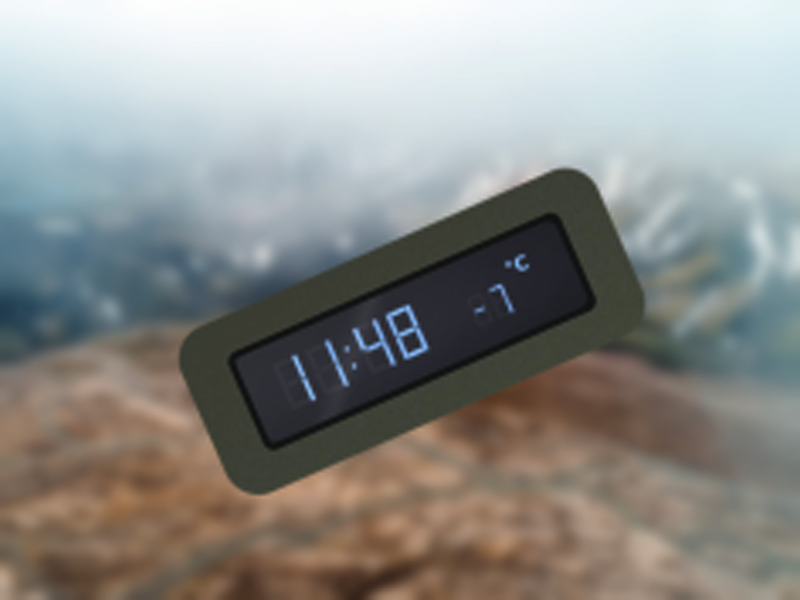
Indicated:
11 h 48 min
